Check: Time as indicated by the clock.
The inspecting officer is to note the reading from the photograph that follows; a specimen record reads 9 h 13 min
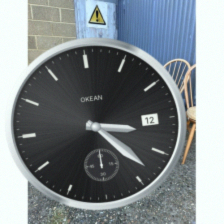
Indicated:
3 h 23 min
